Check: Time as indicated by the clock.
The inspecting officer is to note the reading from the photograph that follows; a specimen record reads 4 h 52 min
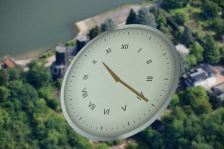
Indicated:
10 h 20 min
